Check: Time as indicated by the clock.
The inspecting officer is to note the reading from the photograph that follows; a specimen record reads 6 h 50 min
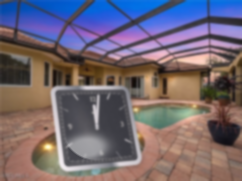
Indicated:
12 h 02 min
